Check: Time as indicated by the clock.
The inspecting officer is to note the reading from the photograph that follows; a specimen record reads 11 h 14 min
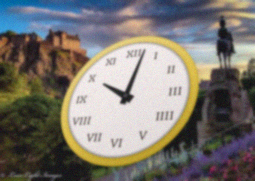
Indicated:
10 h 02 min
